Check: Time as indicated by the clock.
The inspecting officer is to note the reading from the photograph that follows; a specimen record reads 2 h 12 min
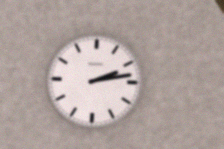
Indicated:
2 h 13 min
